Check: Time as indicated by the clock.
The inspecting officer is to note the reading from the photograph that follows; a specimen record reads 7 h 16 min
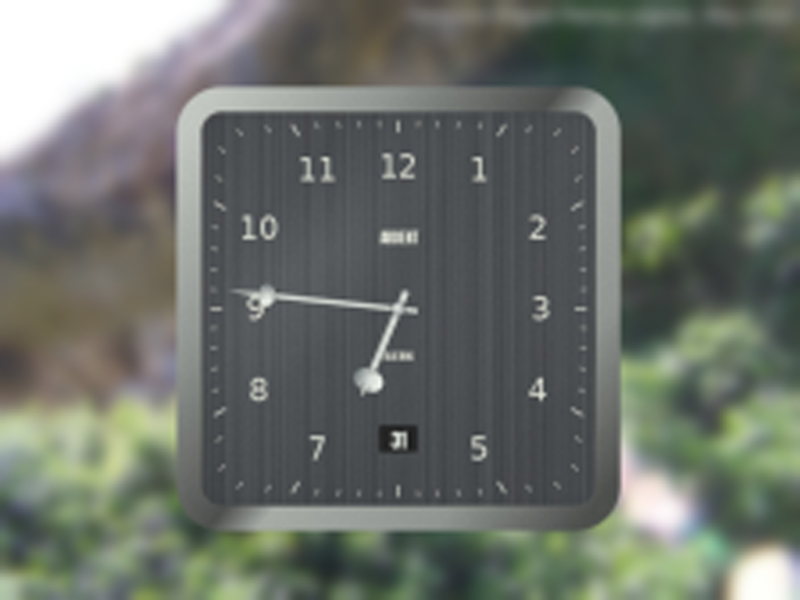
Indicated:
6 h 46 min
